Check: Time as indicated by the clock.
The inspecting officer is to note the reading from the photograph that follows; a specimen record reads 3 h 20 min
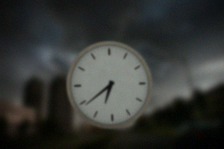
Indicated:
6 h 39 min
